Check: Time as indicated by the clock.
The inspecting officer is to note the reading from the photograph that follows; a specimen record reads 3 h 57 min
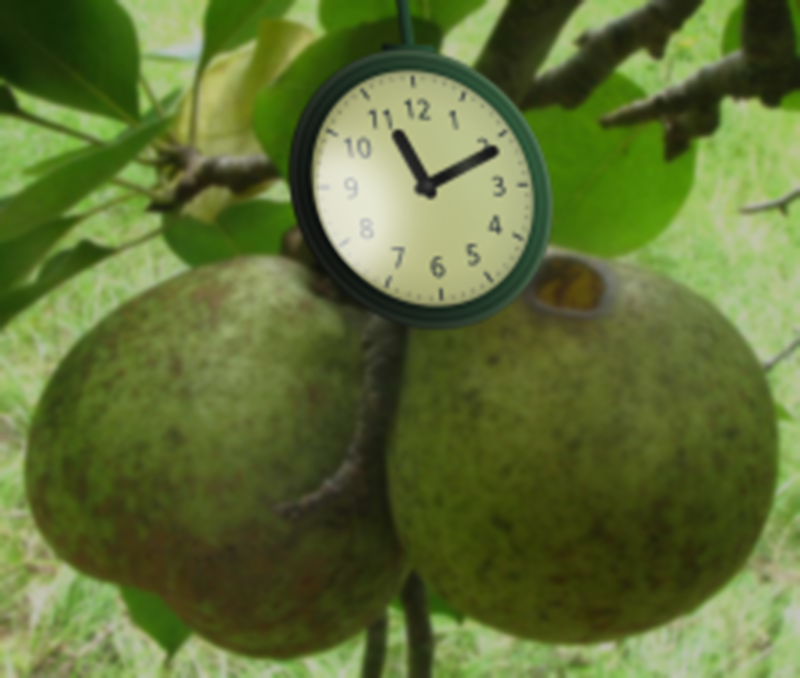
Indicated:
11 h 11 min
